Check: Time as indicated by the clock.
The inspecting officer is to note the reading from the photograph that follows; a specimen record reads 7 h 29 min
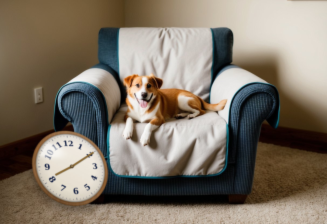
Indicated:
8 h 10 min
